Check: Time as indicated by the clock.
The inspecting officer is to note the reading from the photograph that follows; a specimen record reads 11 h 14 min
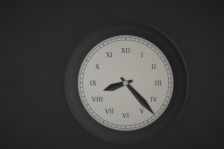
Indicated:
8 h 23 min
